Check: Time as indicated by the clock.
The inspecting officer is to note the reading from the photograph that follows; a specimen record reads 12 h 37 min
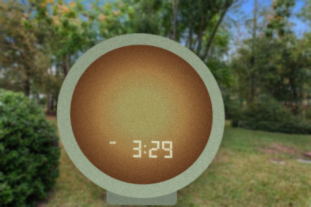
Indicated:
3 h 29 min
